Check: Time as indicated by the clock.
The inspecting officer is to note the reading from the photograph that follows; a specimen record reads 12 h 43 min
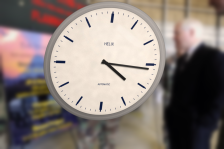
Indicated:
4 h 16 min
